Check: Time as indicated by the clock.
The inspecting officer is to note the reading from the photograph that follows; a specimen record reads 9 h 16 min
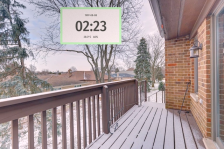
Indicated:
2 h 23 min
